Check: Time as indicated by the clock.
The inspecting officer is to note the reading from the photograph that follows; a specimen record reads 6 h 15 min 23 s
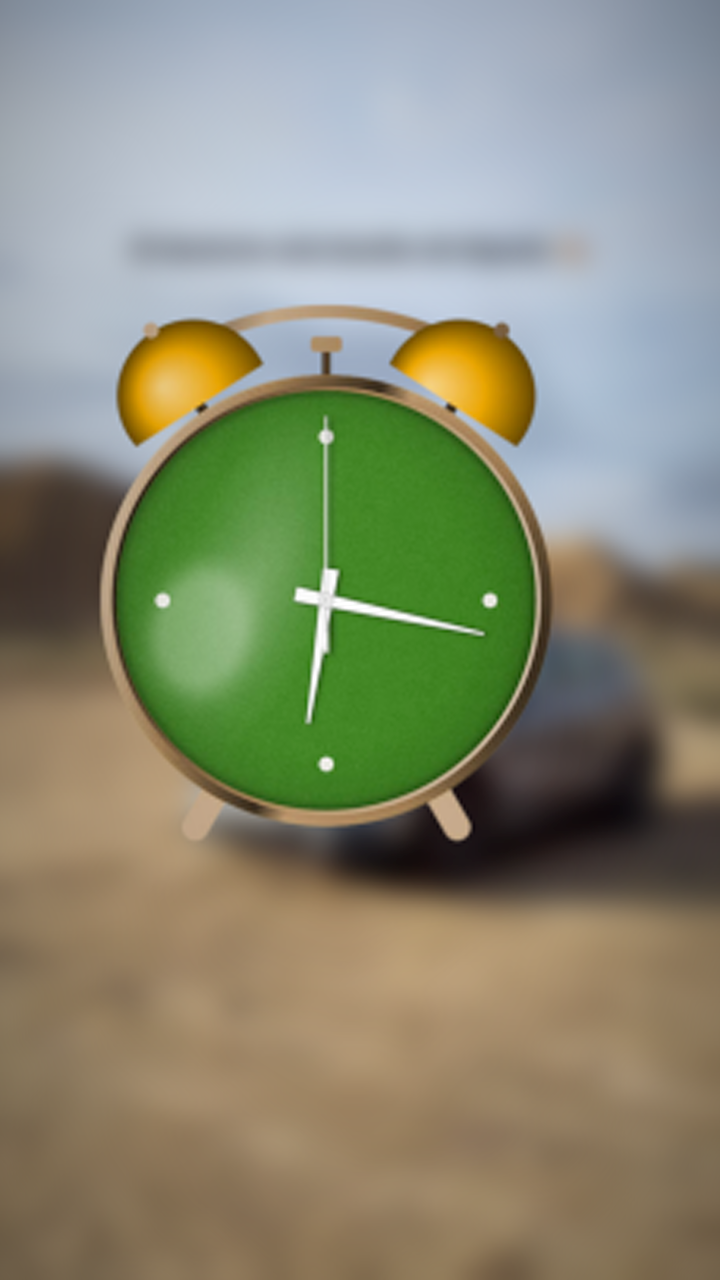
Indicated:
6 h 17 min 00 s
